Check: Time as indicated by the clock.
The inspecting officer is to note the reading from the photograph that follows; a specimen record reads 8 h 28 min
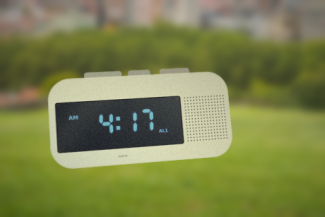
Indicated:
4 h 17 min
